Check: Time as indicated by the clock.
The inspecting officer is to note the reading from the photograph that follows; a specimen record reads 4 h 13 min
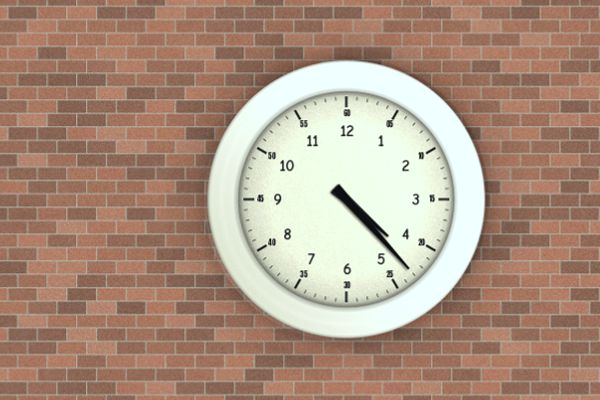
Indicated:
4 h 23 min
